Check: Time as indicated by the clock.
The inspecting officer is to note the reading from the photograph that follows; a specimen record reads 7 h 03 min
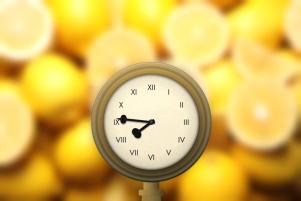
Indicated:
7 h 46 min
